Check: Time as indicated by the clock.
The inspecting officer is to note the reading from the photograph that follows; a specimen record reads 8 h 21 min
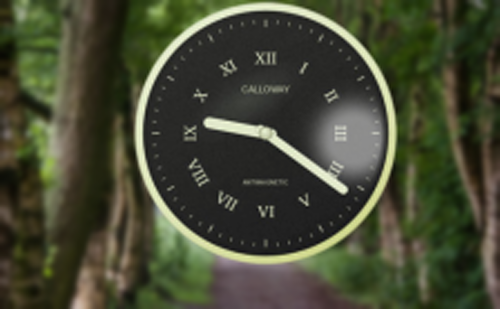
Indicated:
9 h 21 min
